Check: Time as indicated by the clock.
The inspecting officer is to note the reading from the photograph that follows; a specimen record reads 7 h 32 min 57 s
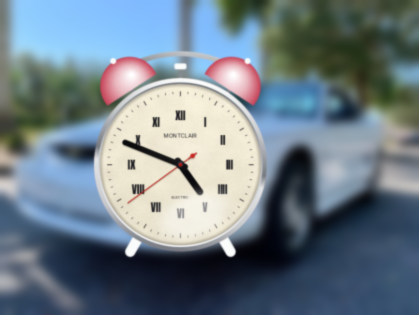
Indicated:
4 h 48 min 39 s
